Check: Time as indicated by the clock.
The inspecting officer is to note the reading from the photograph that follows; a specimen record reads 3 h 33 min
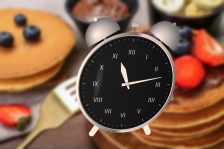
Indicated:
11 h 13 min
